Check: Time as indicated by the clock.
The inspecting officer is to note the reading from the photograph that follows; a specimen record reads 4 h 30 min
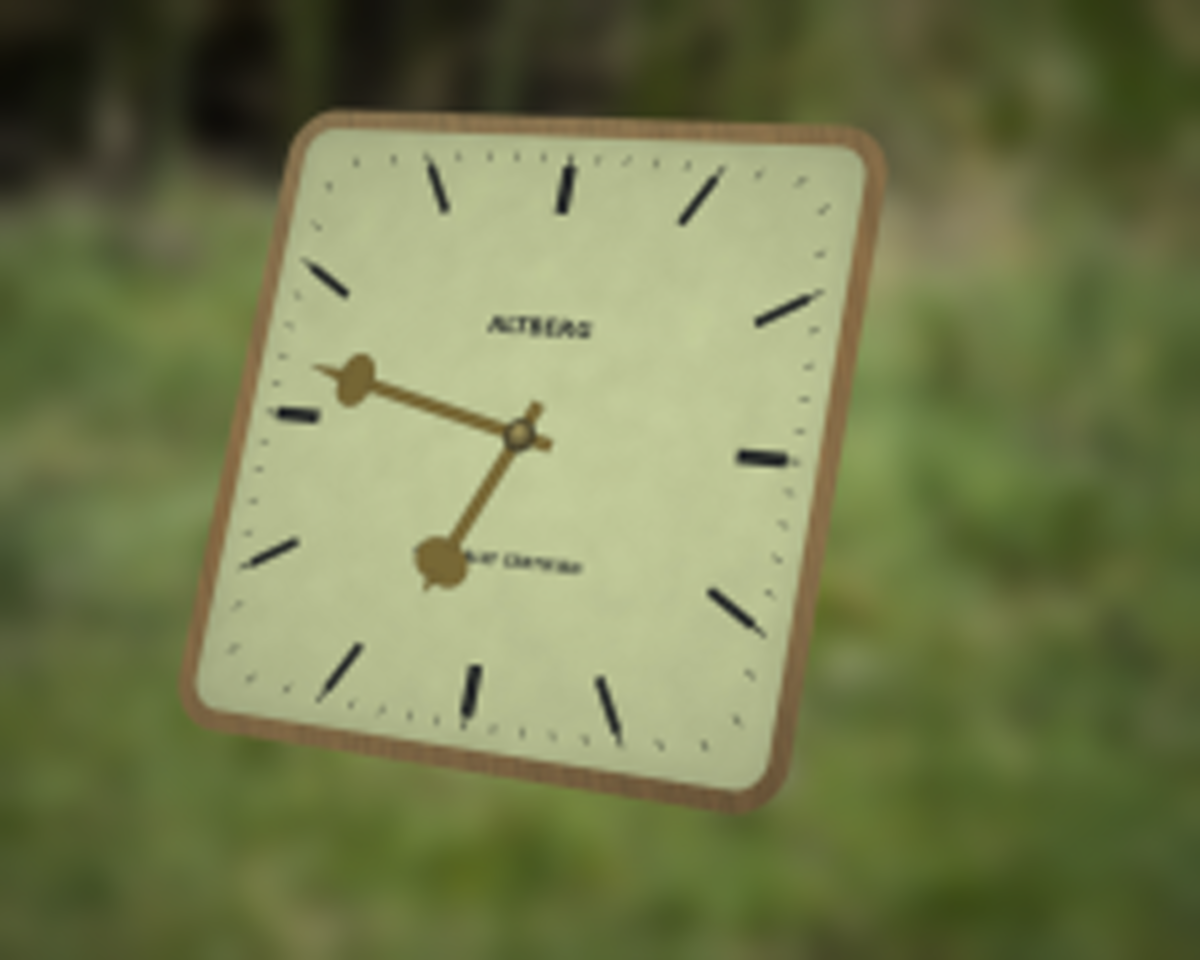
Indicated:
6 h 47 min
